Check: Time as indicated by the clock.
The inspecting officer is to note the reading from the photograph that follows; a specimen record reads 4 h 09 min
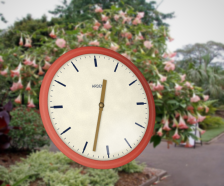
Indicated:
12 h 33 min
